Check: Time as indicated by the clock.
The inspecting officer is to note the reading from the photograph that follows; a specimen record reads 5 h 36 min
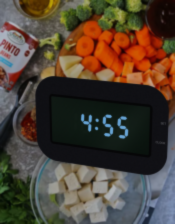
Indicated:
4 h 55 min
